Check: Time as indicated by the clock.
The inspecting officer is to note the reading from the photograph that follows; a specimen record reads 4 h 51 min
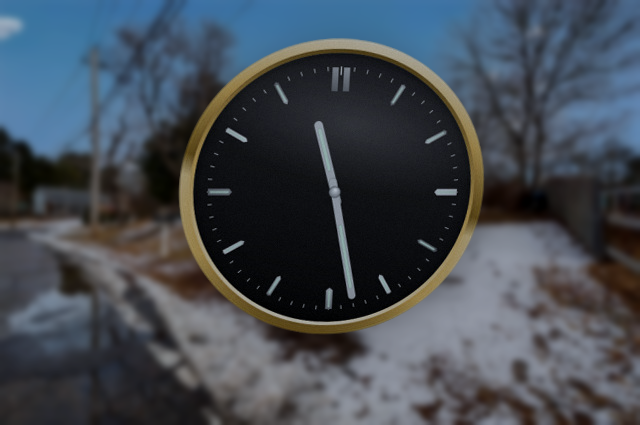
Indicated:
11 h 28 min
